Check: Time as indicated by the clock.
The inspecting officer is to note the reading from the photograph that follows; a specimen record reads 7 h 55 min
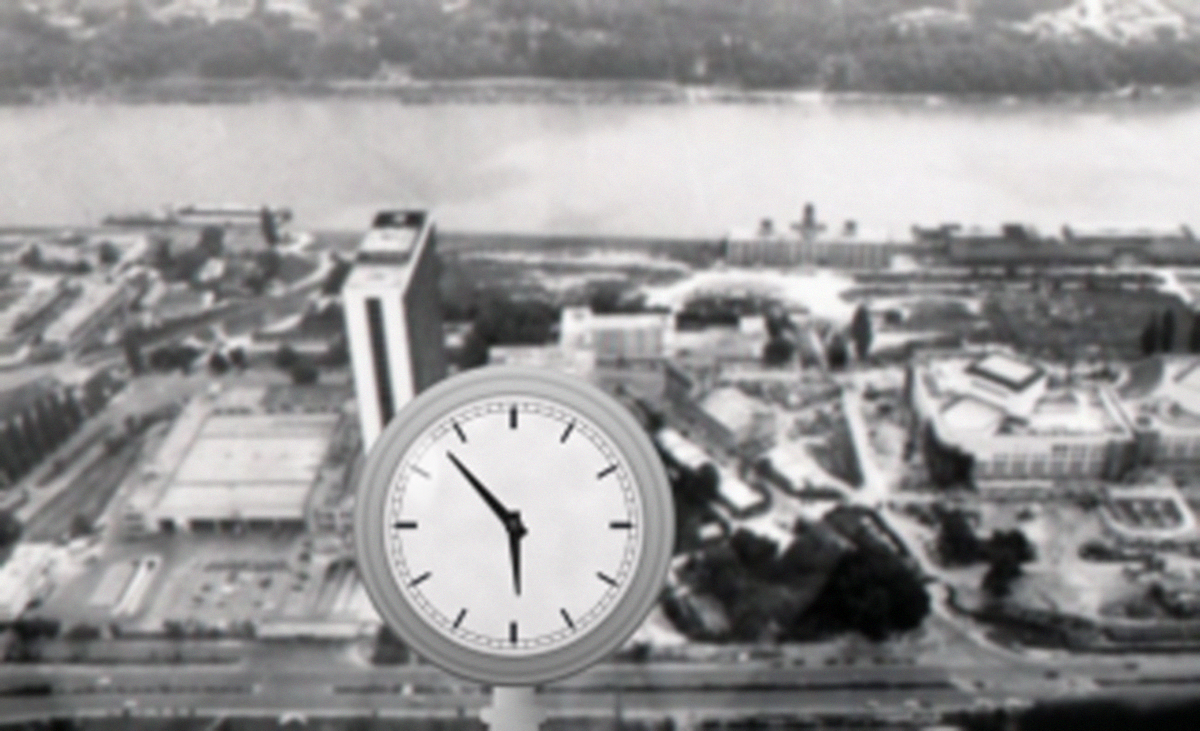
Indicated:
5 h 53 min
